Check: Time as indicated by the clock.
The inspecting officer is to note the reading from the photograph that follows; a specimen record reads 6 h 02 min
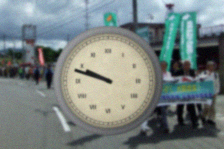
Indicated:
9 h 48 min
